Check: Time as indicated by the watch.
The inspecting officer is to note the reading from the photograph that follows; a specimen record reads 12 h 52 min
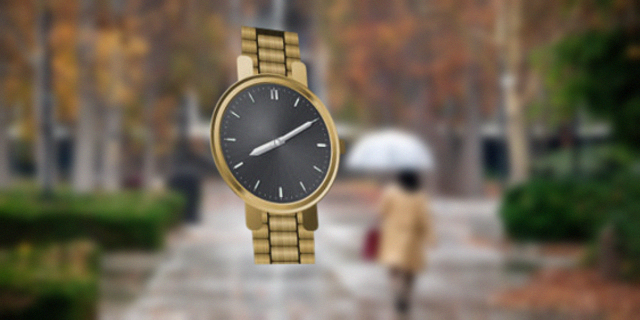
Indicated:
8 h 10 min
